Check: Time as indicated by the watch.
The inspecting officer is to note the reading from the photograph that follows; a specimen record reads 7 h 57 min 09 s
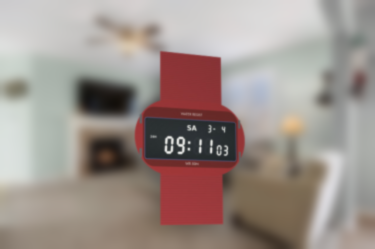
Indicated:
9 h 11 min 03 s
